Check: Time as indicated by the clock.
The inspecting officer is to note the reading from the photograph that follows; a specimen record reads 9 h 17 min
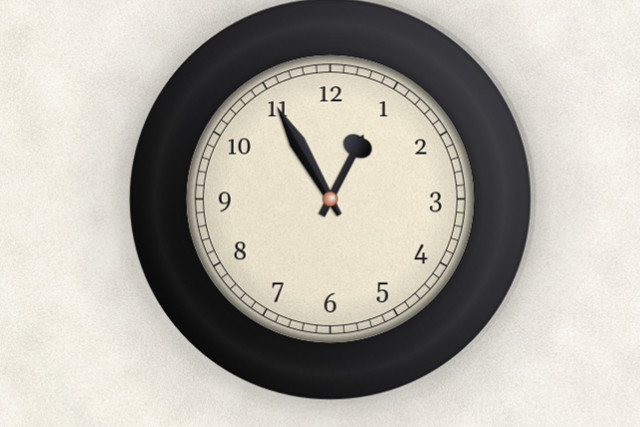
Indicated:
12 h 55 min
